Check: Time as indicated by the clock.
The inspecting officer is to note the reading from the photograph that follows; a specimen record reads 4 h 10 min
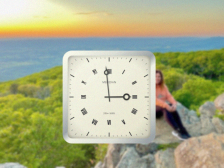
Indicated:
2 h 59 min
